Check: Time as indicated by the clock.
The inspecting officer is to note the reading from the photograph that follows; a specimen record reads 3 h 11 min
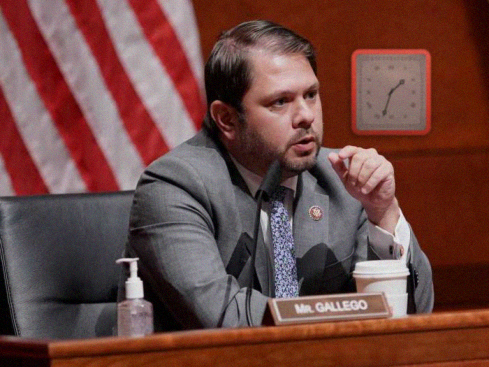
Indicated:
1 h 33 min
